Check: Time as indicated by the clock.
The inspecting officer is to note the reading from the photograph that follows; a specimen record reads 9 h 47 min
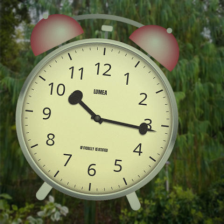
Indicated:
10 h 16 min
